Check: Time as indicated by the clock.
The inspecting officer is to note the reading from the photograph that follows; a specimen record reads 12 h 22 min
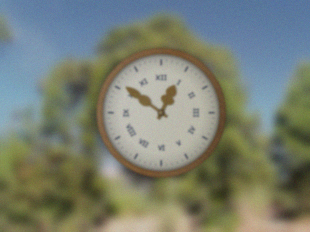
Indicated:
12 h 51 min
